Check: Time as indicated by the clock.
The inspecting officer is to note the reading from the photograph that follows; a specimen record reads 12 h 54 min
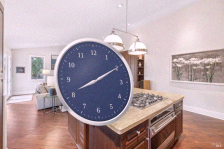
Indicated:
8 h 10 min
